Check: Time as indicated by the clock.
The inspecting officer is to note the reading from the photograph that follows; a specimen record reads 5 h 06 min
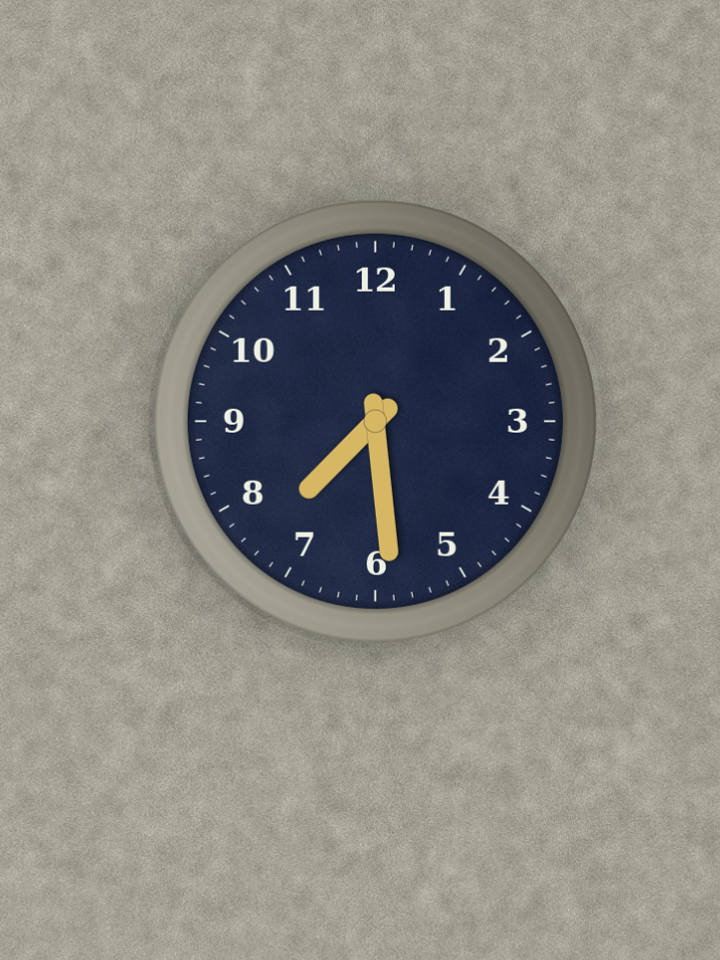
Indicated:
7 h 29 min
